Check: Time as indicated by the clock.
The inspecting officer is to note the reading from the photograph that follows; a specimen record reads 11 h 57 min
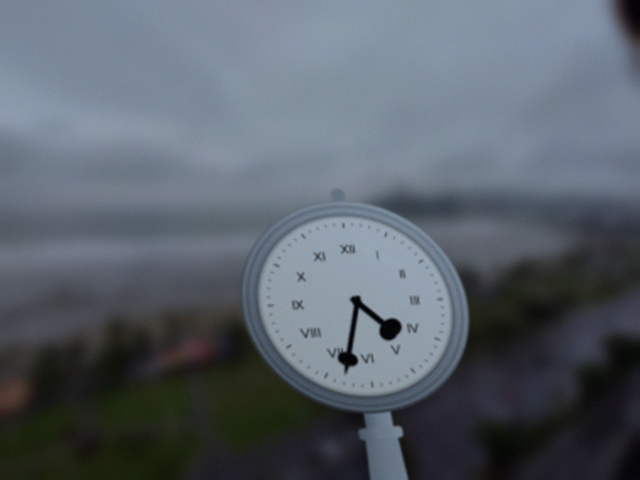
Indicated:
4 h 33 min
